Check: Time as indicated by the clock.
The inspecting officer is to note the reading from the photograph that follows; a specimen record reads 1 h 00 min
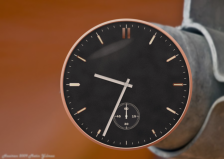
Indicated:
9 h 34 min
